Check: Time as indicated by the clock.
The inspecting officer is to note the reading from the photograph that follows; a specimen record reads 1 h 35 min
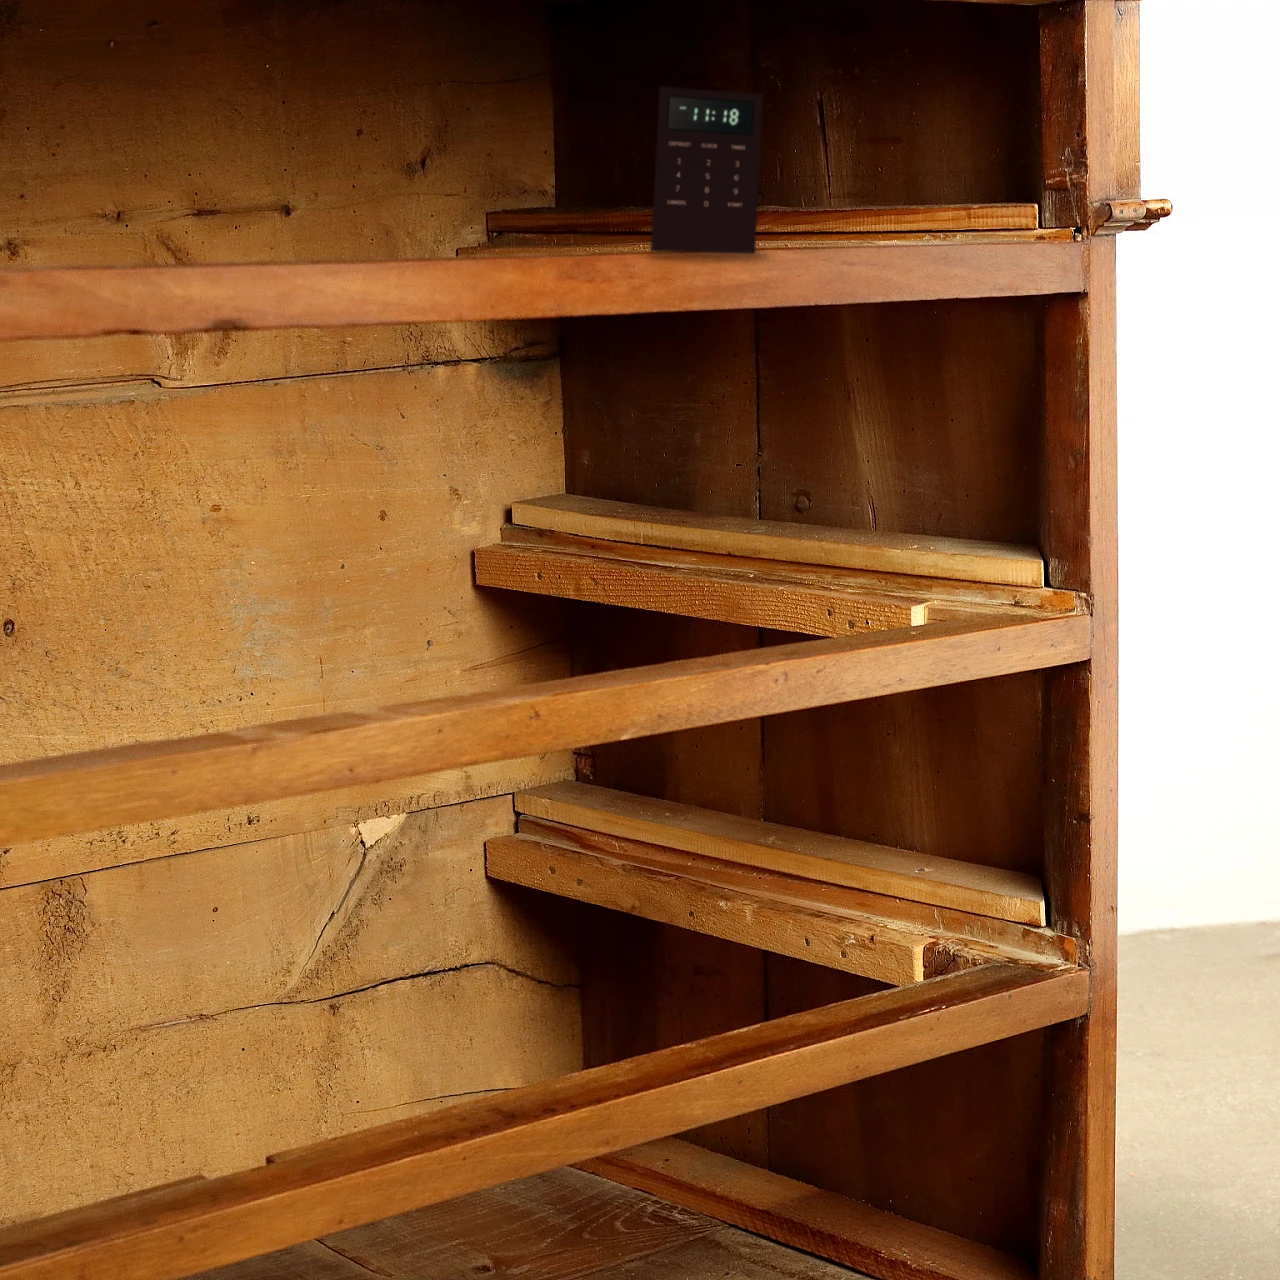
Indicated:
11 h 18 min
